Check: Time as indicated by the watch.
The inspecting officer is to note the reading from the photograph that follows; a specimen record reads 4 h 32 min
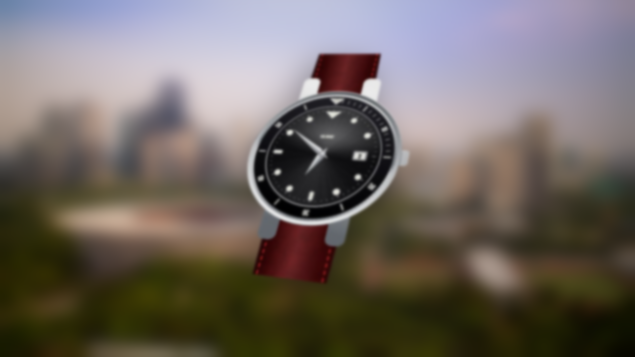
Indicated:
6 h 51 min
